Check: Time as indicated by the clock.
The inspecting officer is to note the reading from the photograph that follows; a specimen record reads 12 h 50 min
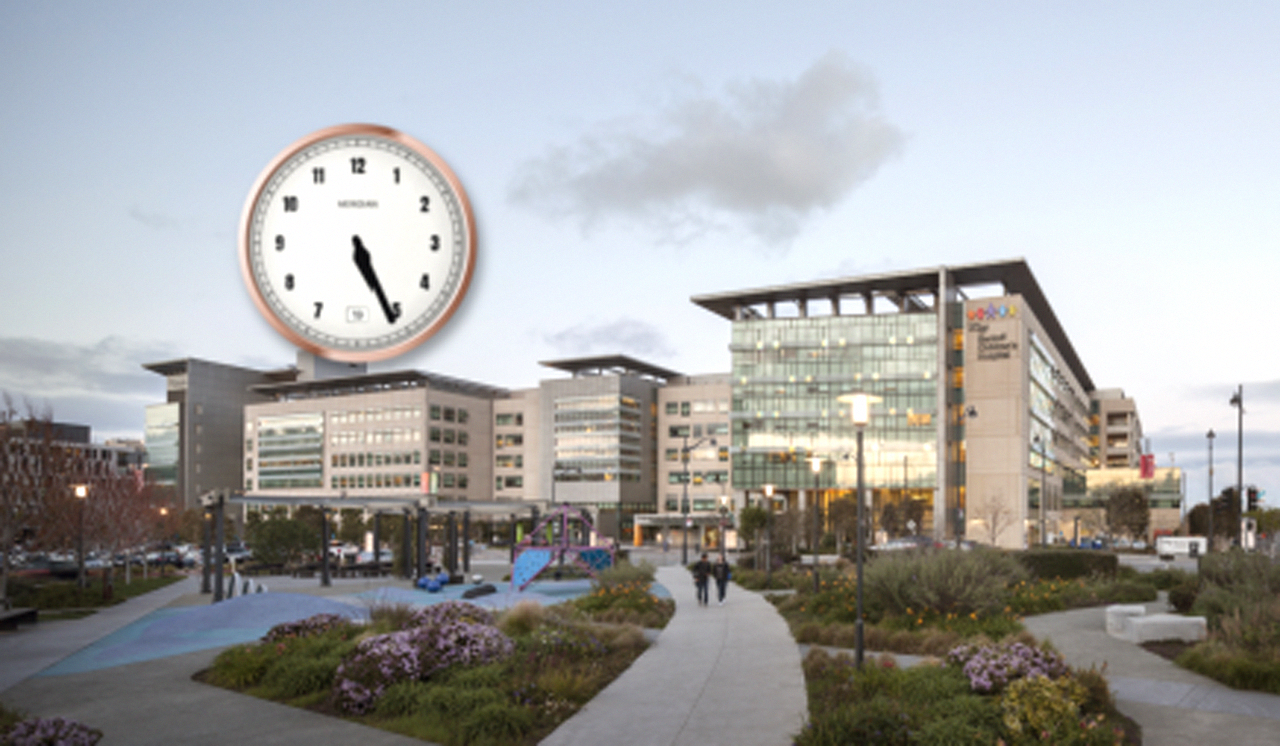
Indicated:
5 h 26 min
